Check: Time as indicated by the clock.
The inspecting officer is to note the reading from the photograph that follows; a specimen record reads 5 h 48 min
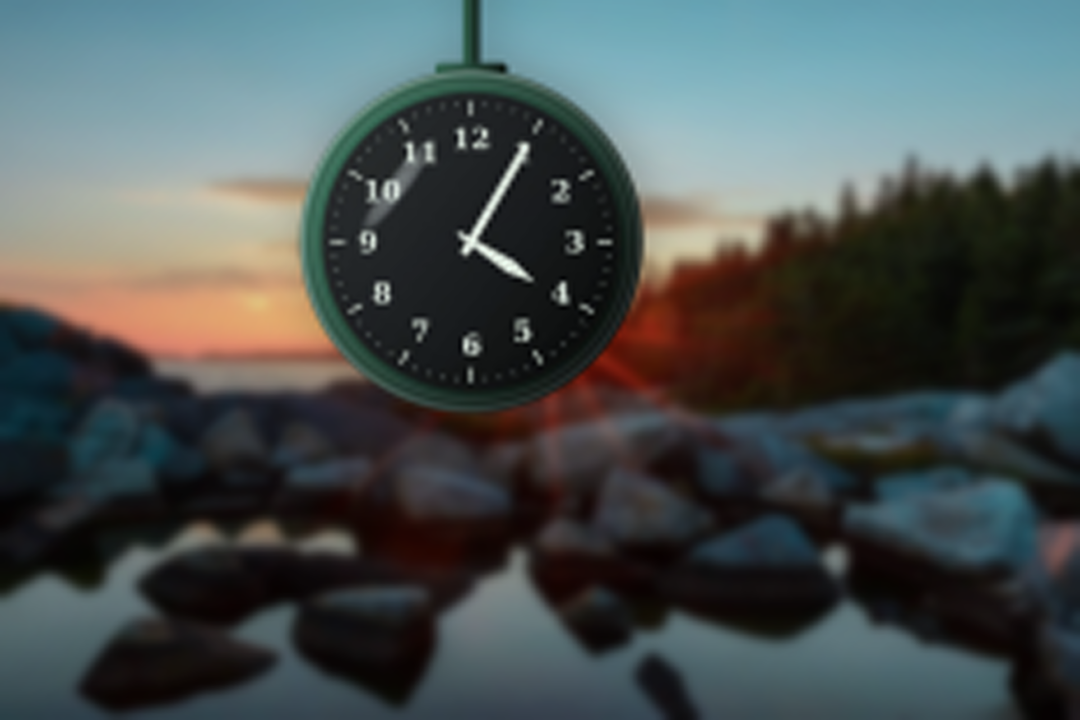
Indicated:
4 h 05 min
